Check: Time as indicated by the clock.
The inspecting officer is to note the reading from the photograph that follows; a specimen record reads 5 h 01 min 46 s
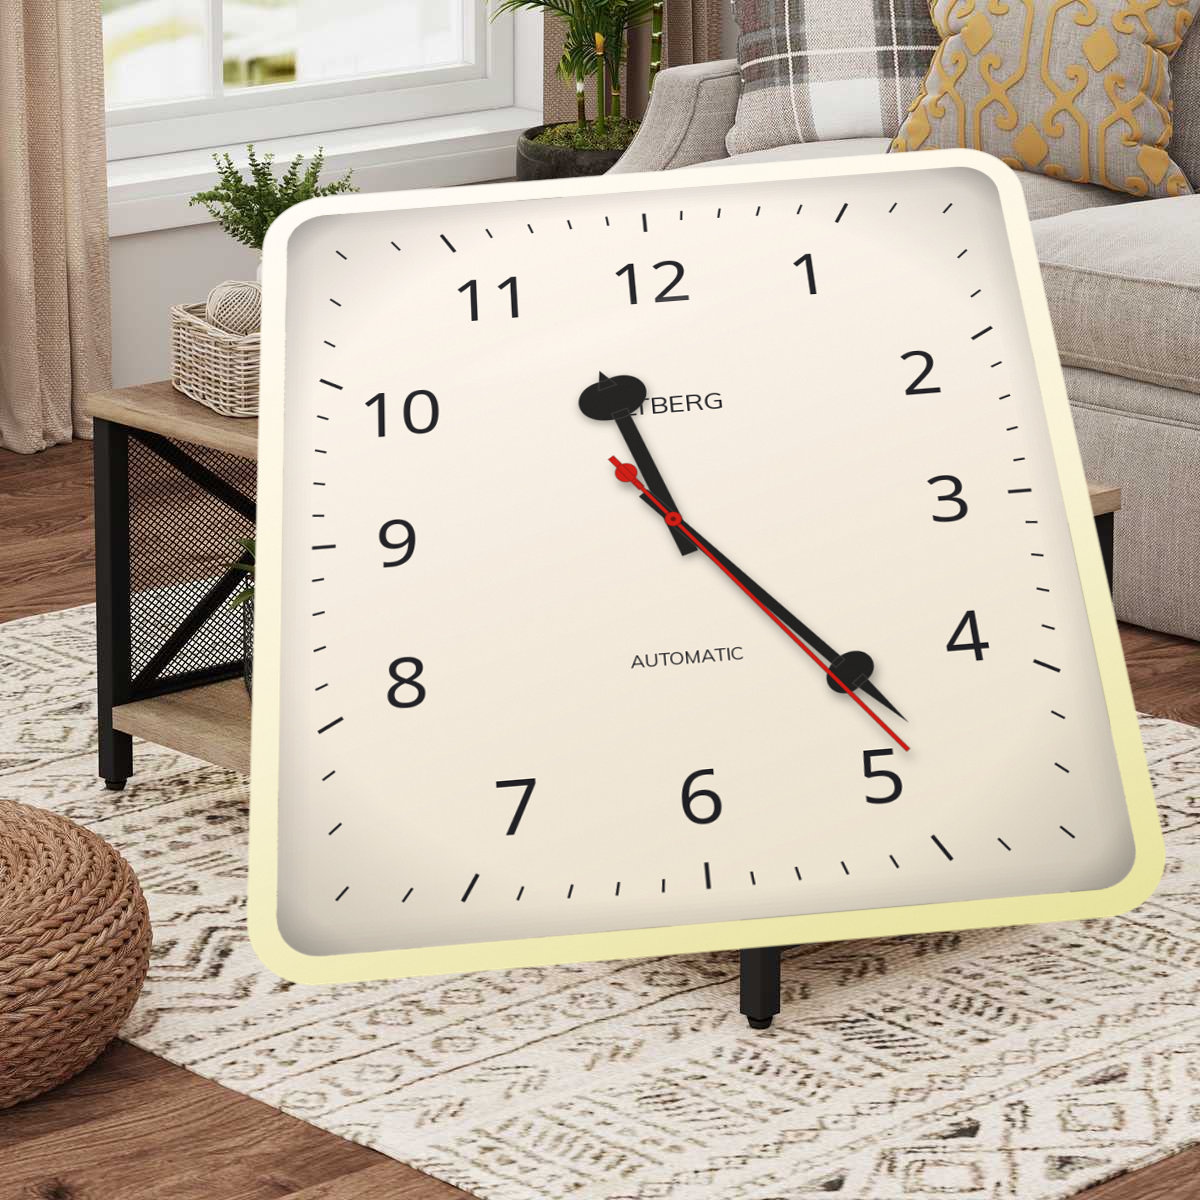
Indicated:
11 h 23 min 24 s
